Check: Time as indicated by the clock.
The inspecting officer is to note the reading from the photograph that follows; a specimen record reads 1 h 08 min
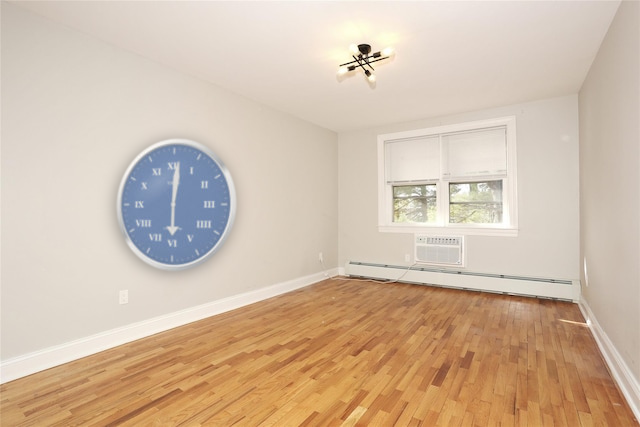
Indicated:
6 h 01 min
